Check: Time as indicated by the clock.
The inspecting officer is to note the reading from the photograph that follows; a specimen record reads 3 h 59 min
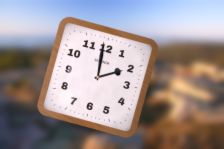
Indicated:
1 h 59 min
